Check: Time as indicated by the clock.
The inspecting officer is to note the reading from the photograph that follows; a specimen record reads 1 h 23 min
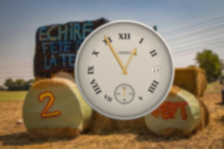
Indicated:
12 h 55 min
